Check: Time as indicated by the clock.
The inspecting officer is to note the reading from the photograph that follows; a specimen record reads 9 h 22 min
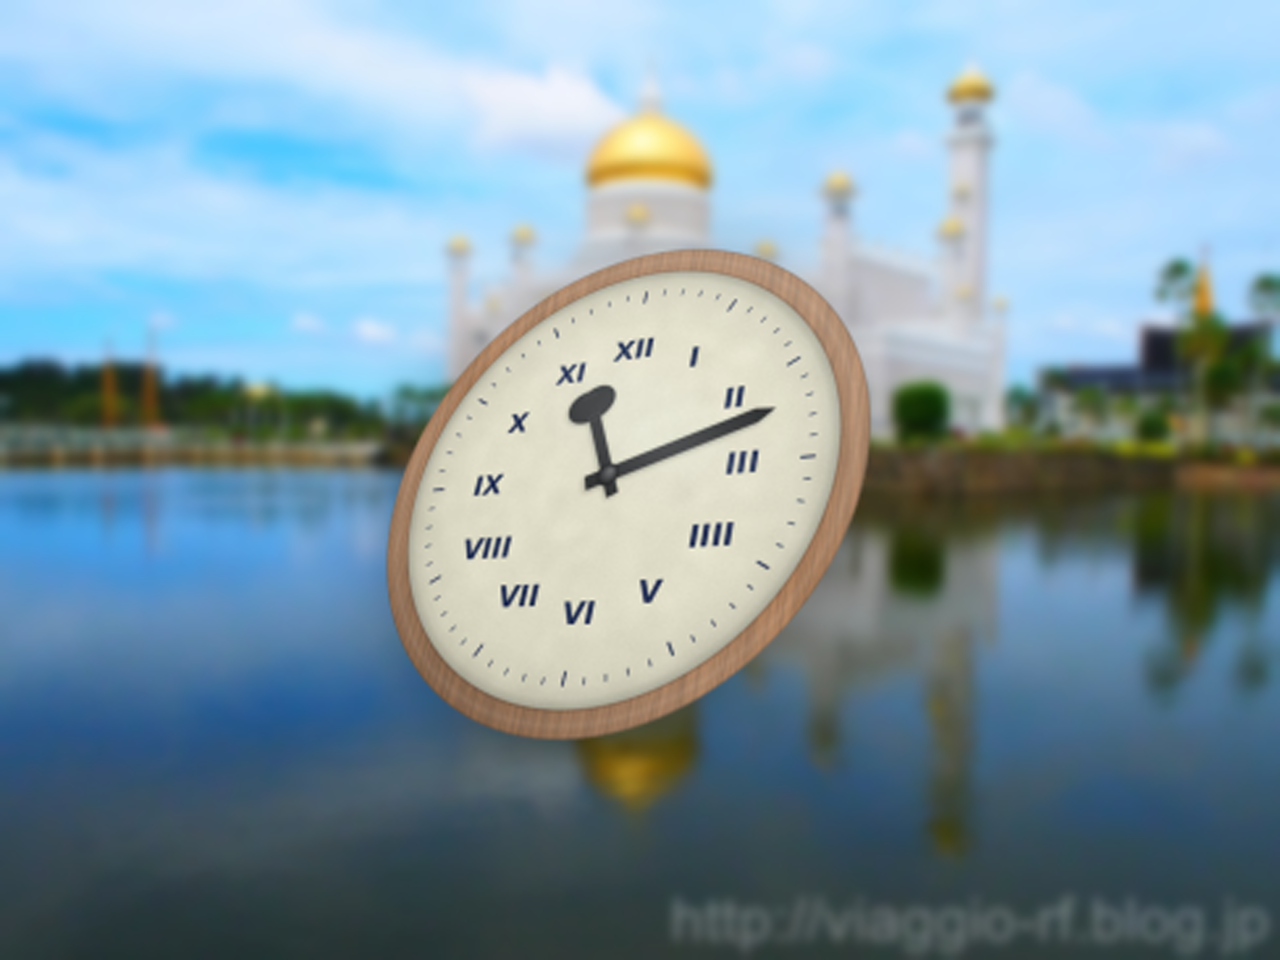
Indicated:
11 h 12 min
